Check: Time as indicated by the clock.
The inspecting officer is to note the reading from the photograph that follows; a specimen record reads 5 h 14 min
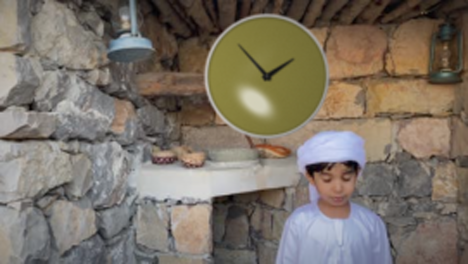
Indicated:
1 h 53 min
